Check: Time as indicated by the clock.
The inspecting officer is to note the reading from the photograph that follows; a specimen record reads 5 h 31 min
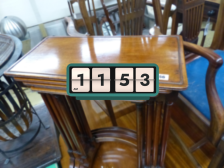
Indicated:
11 h 53 min
